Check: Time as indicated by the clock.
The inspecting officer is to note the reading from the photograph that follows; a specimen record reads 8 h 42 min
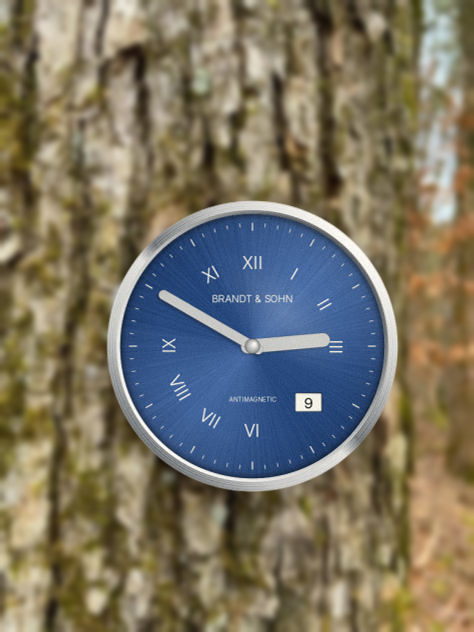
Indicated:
2 h 50 min
